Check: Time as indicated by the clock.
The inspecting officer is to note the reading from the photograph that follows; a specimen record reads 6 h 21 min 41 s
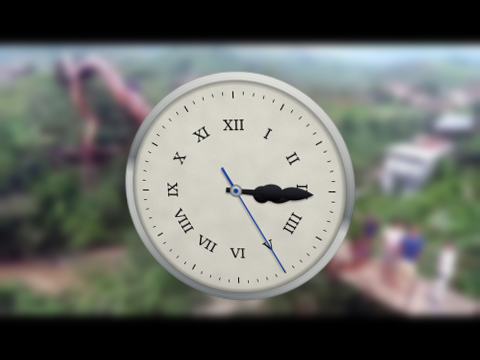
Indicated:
3 h 15 min 25 s
